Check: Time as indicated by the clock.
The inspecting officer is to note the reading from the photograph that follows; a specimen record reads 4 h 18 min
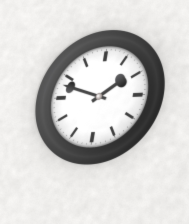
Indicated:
1 h 48 min
